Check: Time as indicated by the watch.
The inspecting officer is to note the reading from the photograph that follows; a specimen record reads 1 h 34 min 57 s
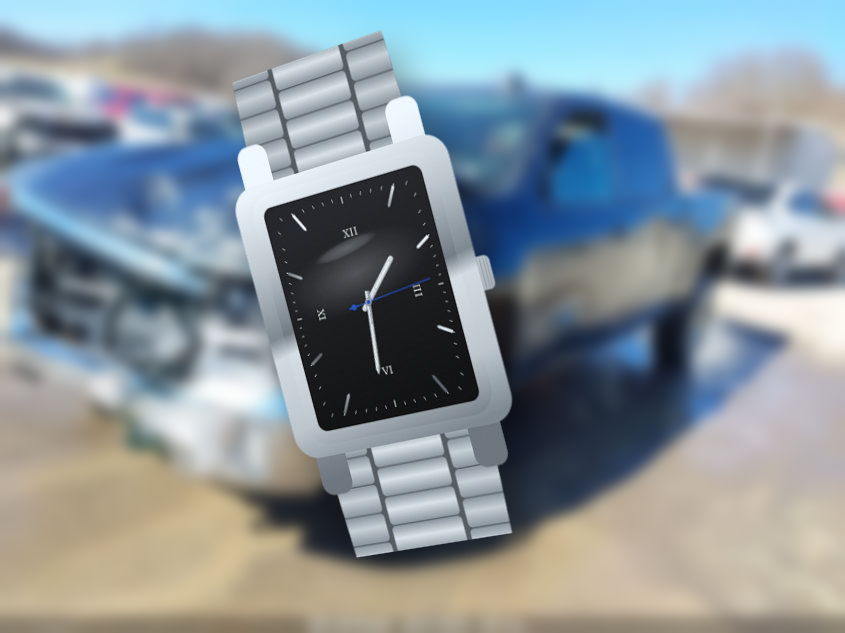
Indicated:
1 h 31 min 14 s
